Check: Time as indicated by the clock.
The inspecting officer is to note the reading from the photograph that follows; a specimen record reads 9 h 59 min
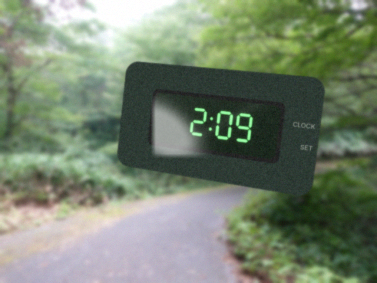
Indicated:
2 h 09 min
